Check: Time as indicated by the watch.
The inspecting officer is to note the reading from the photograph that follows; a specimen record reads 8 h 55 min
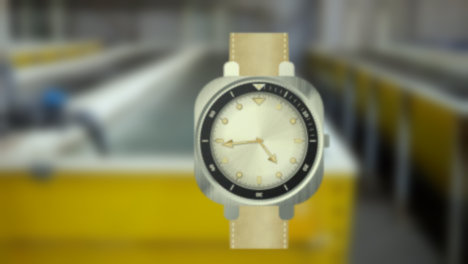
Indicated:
4 h 44 min
